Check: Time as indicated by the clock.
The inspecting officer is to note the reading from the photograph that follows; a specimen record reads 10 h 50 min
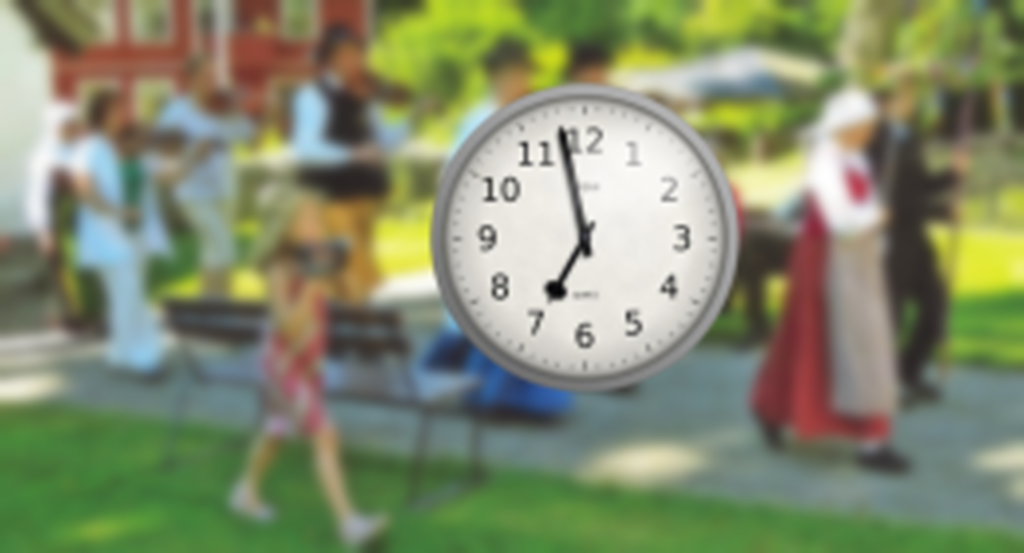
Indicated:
6 h 58 min
